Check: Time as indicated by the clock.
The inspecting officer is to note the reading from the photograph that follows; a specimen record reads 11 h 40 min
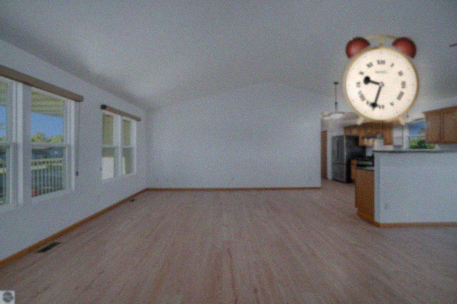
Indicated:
9 h 33 min
